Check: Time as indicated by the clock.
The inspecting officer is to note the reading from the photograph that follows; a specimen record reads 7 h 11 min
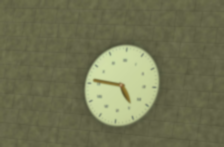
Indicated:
4 h 46 min
